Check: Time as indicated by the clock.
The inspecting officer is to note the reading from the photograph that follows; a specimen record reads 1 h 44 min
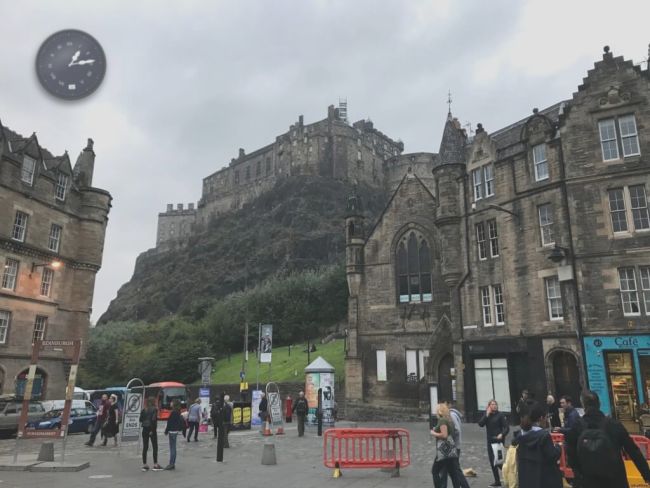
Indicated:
1 h 14 min
